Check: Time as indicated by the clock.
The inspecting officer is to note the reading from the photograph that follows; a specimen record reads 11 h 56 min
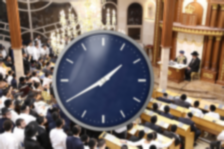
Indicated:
1 h 40 min
